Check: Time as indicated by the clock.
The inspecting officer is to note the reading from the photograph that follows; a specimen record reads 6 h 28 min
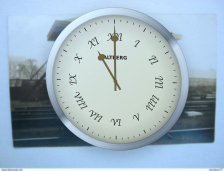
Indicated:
11 h 00 min
